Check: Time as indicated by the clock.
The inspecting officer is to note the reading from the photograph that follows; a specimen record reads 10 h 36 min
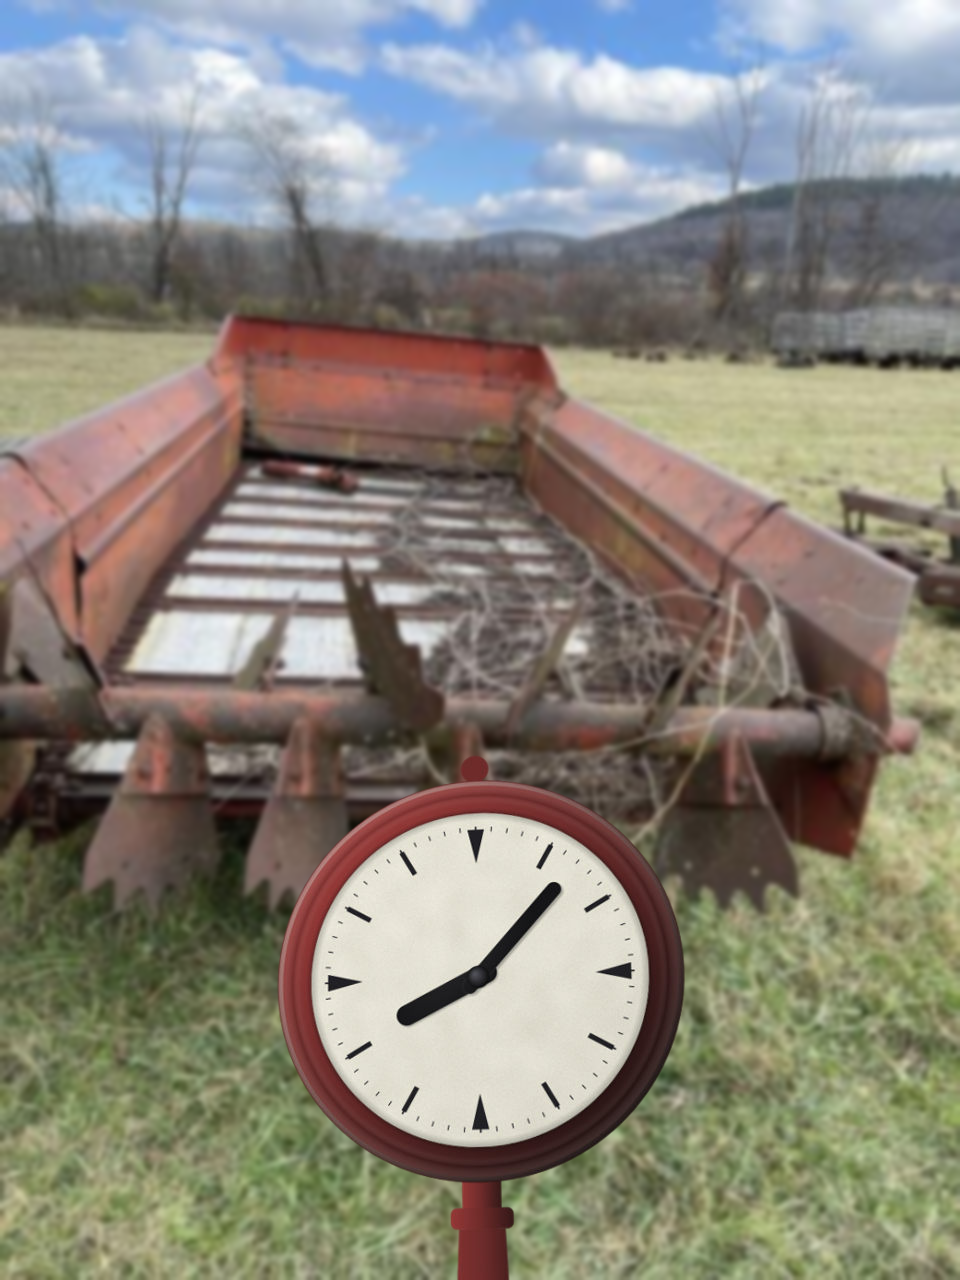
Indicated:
8 h 07 min
